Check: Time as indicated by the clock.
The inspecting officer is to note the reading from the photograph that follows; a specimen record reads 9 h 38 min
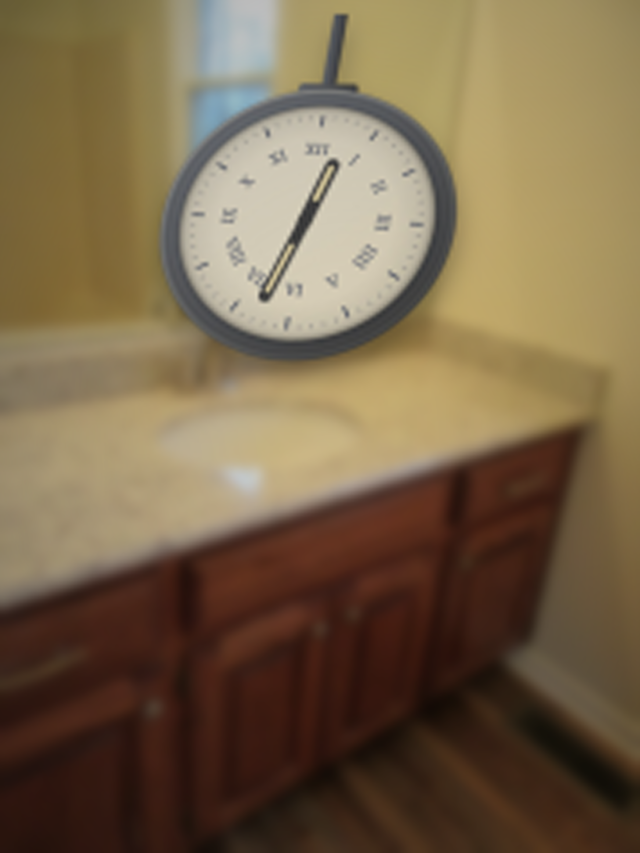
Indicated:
12 h 33 min
